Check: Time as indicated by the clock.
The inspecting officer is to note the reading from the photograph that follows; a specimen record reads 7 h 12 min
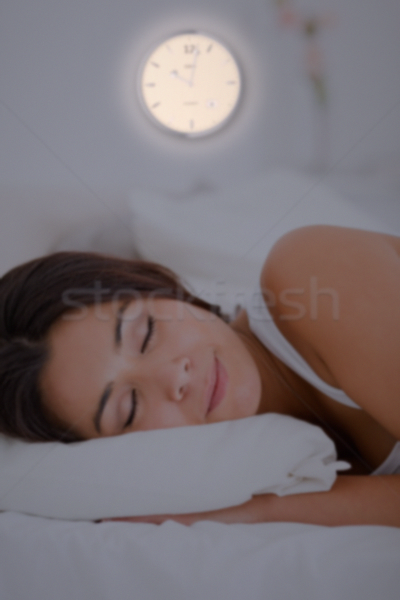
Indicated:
10 h 02 min
